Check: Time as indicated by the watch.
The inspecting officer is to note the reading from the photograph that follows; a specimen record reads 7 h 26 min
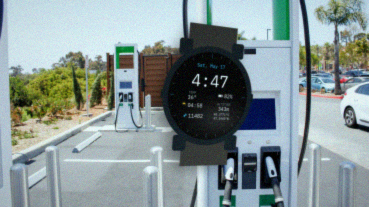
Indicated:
4 h 47 min
